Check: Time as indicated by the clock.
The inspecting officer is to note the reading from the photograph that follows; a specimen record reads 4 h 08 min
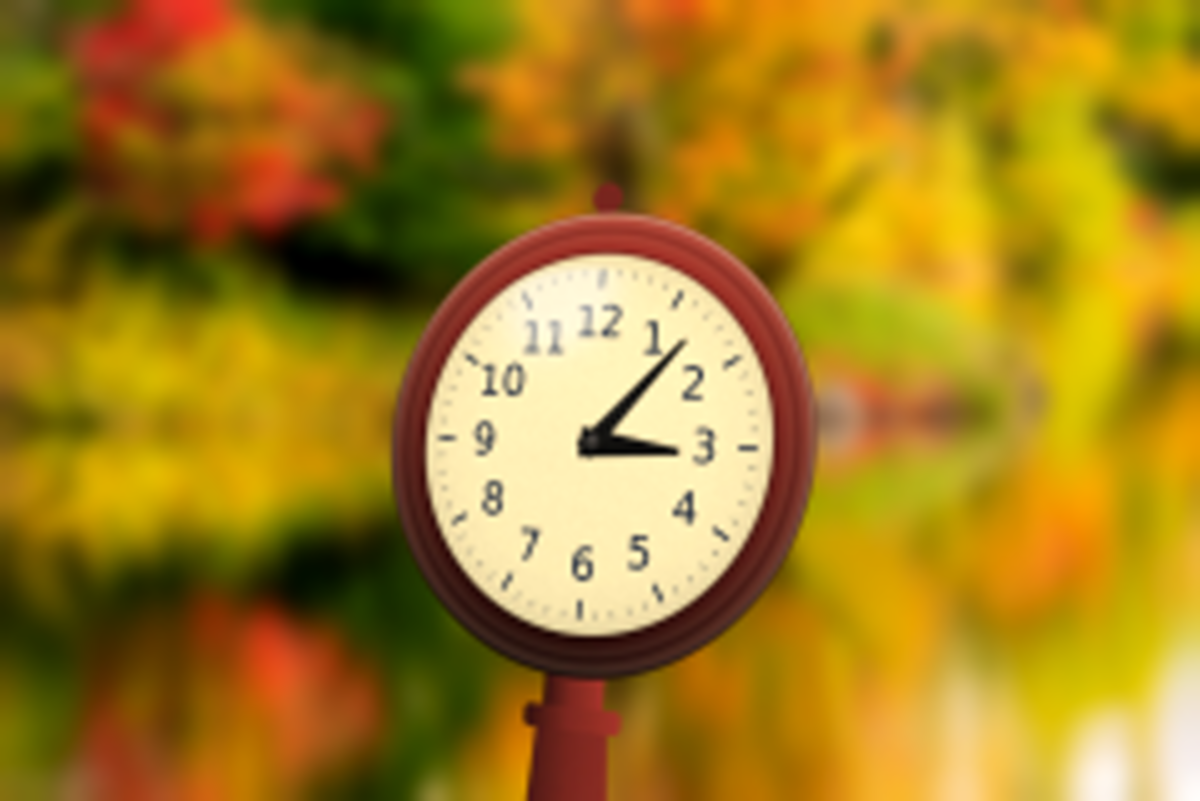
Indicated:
3 h 07 min
